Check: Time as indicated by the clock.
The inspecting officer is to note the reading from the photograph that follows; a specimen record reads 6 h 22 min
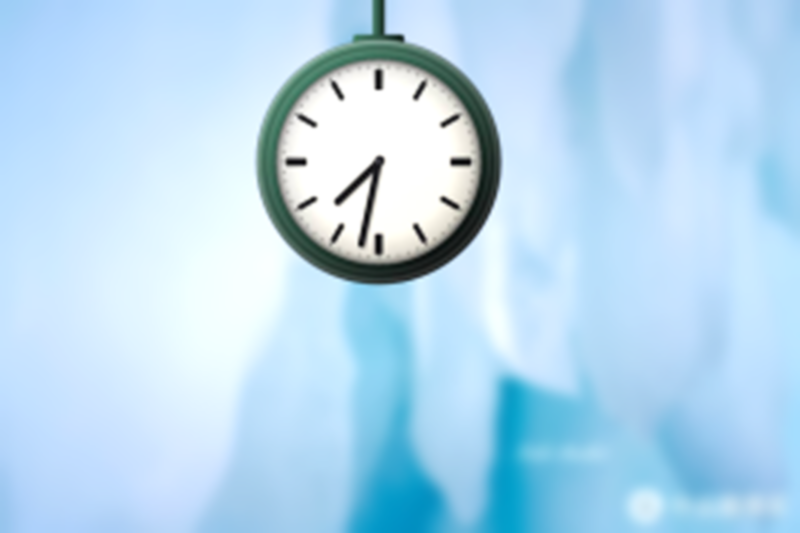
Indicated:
7 h 32 min
